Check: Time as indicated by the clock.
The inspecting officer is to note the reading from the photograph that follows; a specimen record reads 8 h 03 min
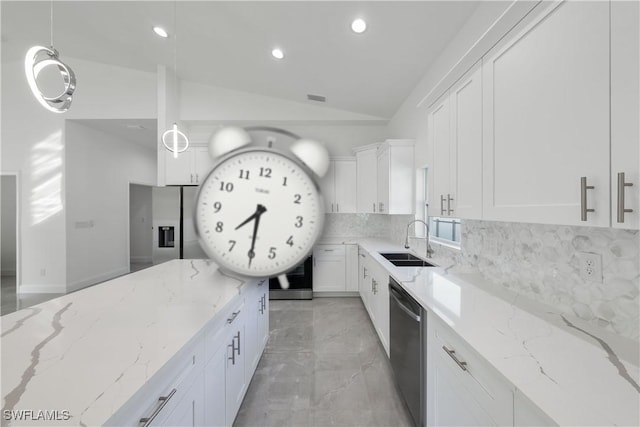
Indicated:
7 h 30 min
